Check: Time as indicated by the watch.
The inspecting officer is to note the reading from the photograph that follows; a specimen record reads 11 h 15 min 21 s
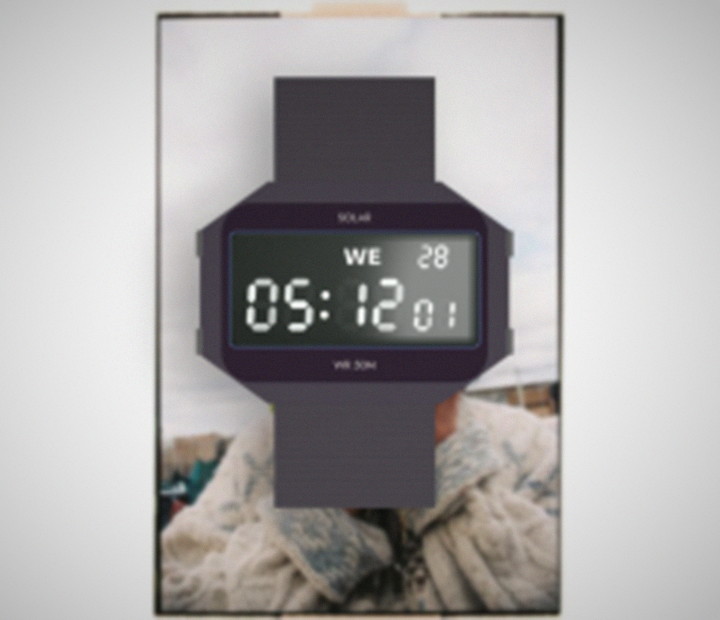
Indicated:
5 h 12 min 01 s
